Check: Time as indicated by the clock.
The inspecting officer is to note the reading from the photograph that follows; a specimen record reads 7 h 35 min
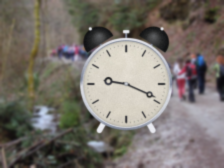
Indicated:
9 h 19 min
